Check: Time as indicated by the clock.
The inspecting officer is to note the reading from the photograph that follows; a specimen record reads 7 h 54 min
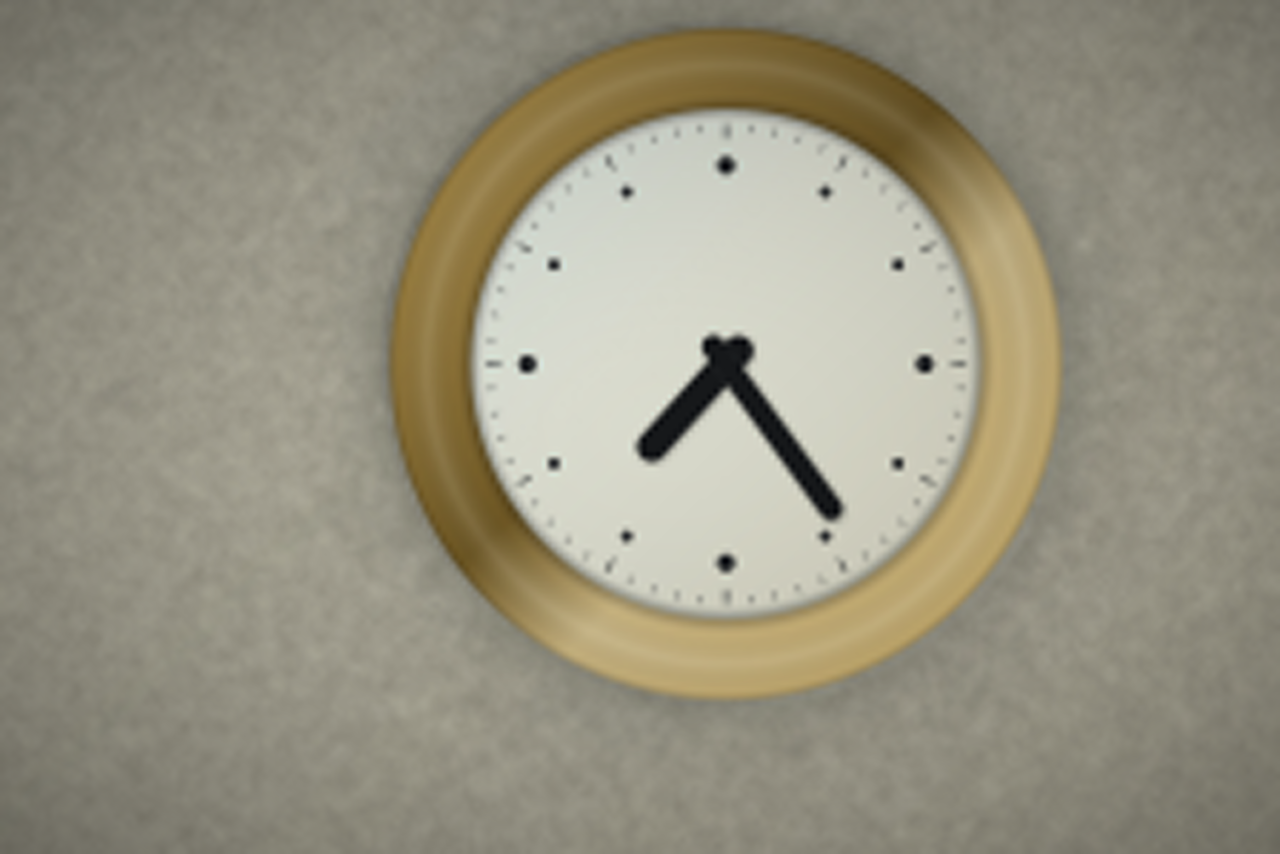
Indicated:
7 h 24 min
